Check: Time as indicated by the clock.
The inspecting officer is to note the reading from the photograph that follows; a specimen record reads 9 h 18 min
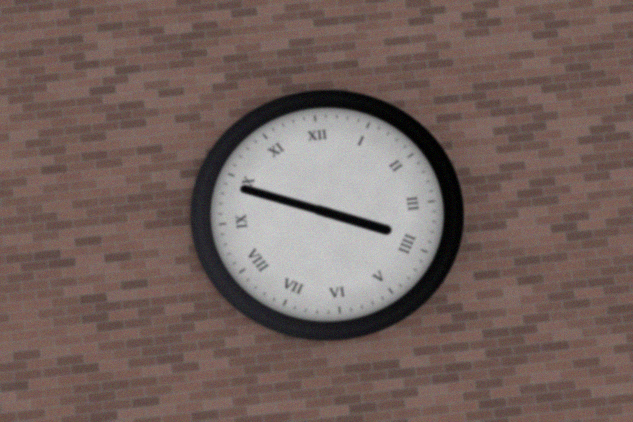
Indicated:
3 h 49 min
